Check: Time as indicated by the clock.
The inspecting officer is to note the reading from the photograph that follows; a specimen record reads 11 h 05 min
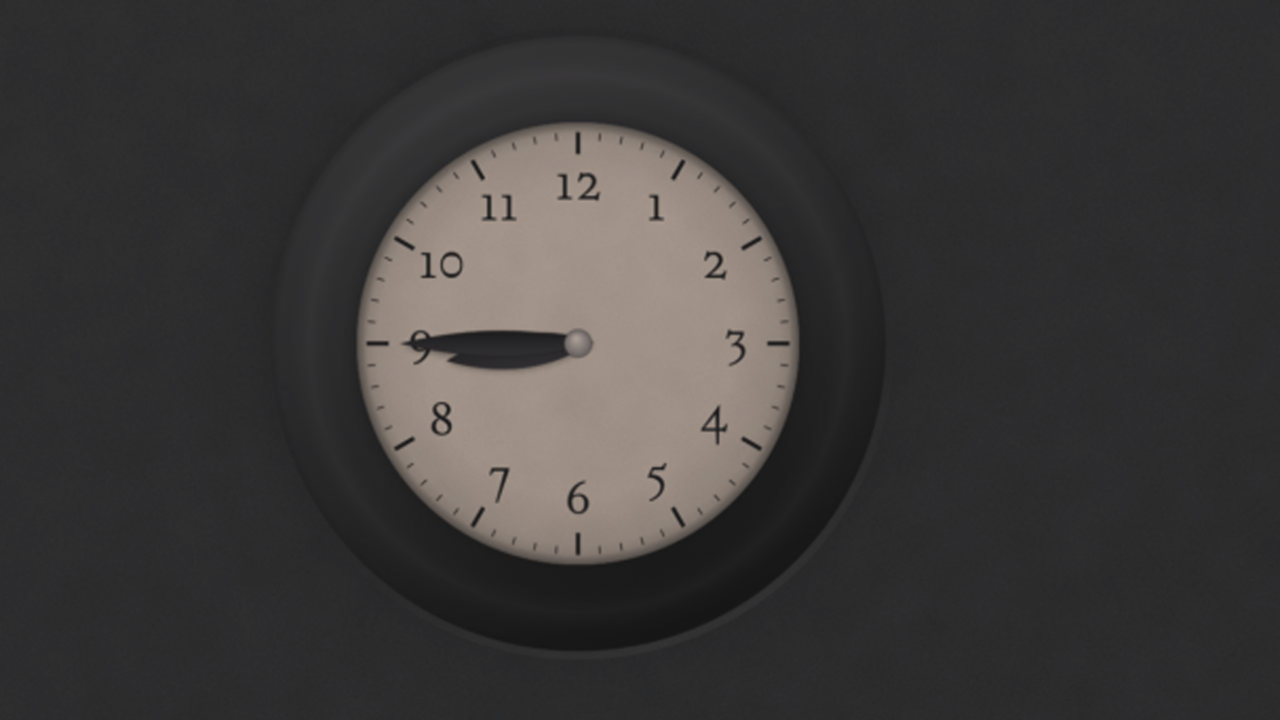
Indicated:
8 h 45 min
